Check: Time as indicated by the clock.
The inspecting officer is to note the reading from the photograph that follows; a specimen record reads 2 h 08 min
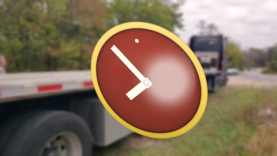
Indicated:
7 h 54 min
